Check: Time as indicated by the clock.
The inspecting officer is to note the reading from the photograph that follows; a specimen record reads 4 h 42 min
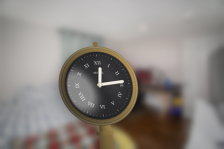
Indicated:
12 h 14 min
